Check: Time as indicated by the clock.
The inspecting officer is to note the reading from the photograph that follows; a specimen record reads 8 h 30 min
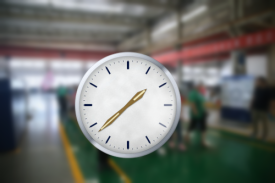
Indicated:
1 h 38 min
